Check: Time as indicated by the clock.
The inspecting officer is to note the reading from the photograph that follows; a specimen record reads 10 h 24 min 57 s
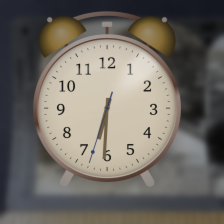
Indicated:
6 h 30 min 33 s
